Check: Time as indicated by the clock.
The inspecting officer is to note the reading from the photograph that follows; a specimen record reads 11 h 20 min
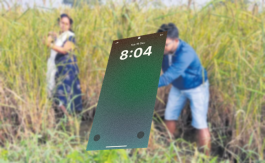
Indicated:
8 h 04 min
